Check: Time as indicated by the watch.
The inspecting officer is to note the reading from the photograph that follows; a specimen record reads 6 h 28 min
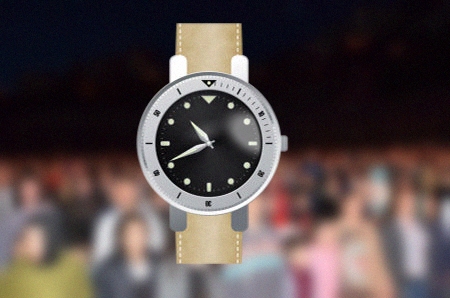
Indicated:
10 h 41 min
